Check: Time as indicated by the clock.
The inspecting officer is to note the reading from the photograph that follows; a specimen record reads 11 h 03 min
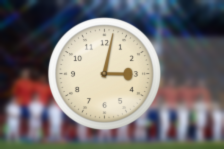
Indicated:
3 h 02 min
